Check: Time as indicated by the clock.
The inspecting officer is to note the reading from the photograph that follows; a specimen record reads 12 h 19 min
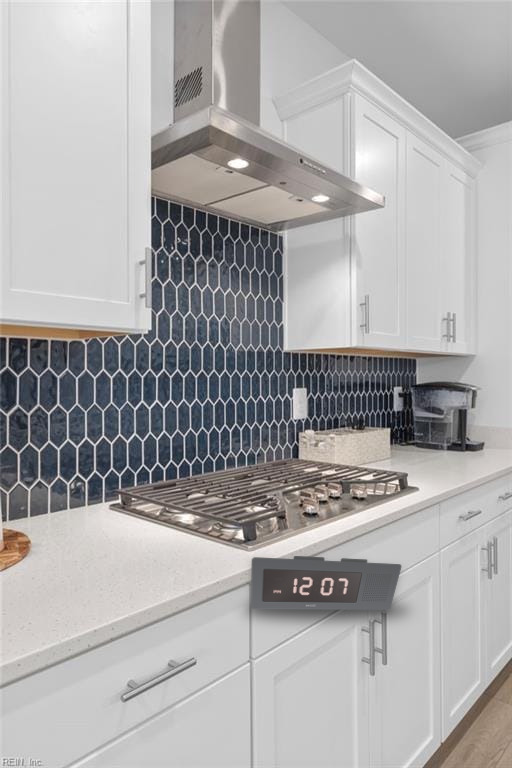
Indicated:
12 h 07 min
